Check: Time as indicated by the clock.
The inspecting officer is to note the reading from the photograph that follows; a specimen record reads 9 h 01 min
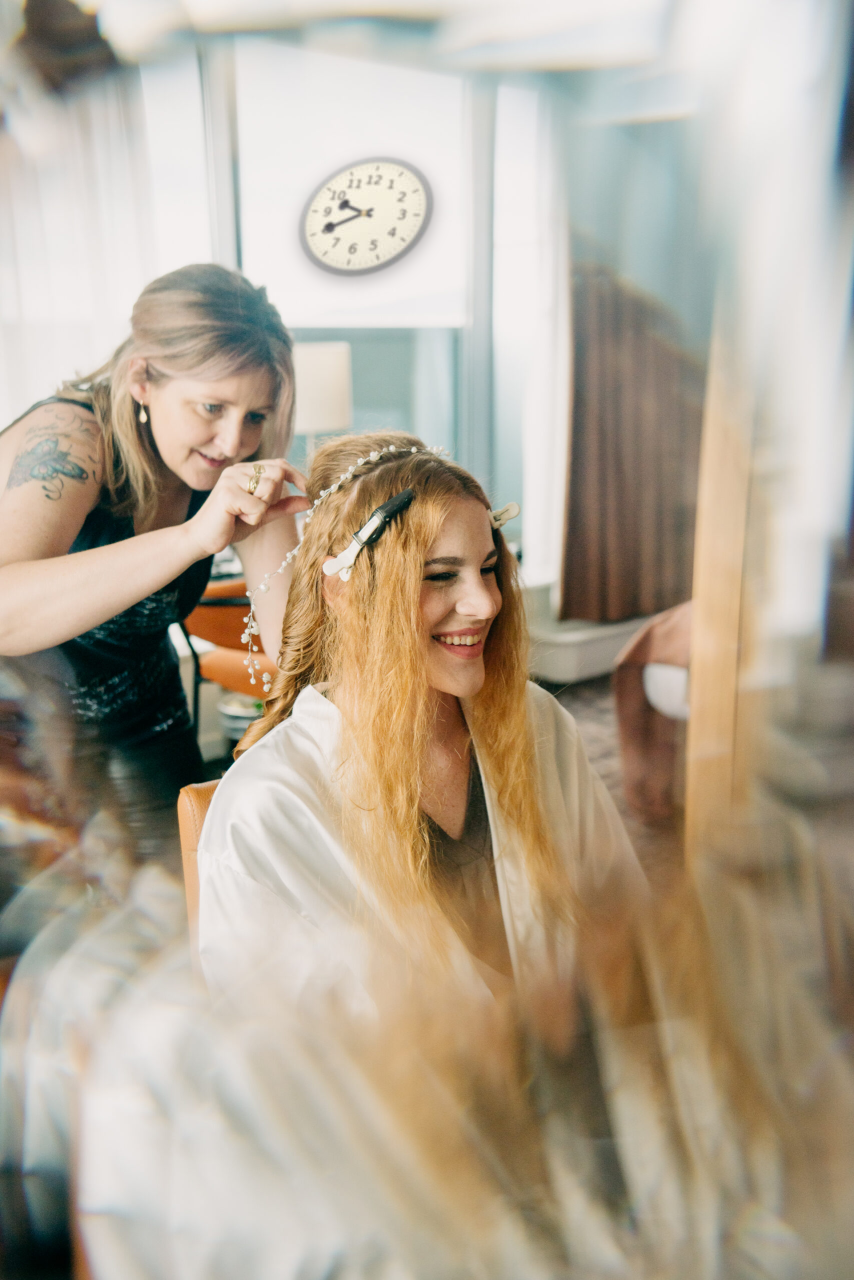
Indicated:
9 h 40 min
